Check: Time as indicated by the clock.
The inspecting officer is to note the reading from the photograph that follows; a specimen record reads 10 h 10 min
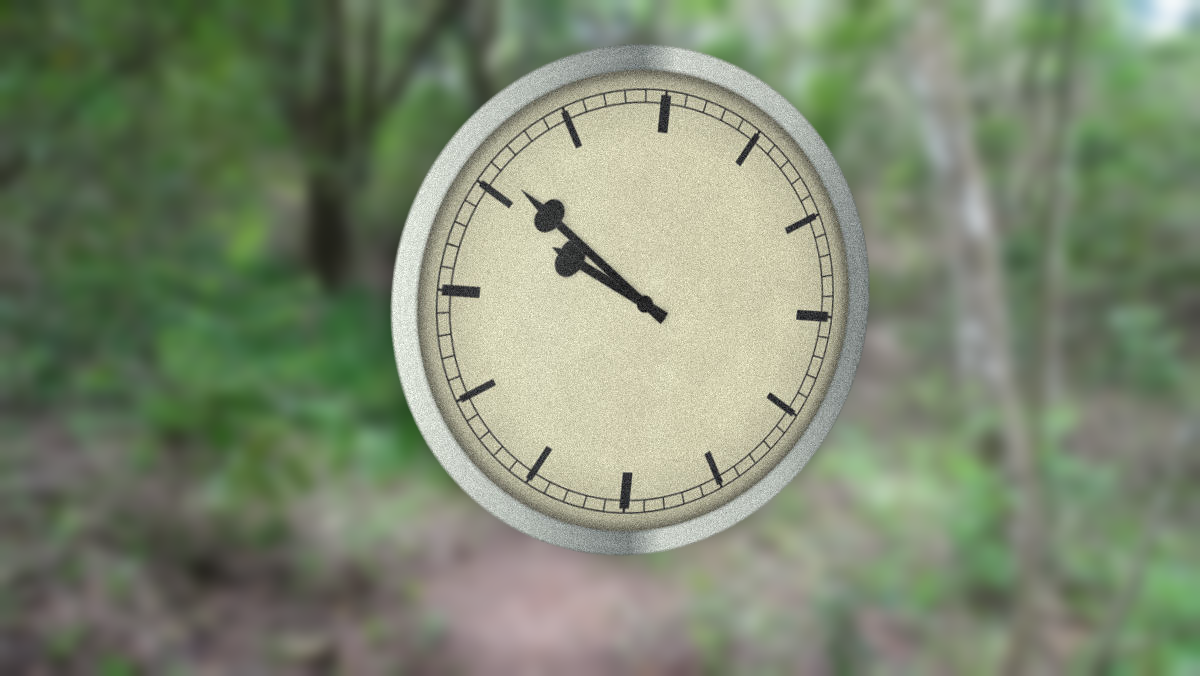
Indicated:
9 h 51 min
